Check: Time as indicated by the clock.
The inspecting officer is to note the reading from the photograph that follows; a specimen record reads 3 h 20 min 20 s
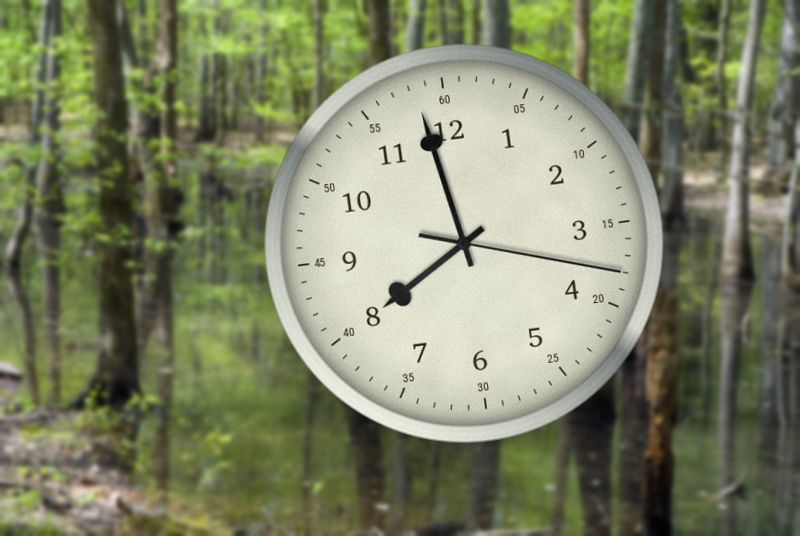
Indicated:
7 h 58 min 18 s
